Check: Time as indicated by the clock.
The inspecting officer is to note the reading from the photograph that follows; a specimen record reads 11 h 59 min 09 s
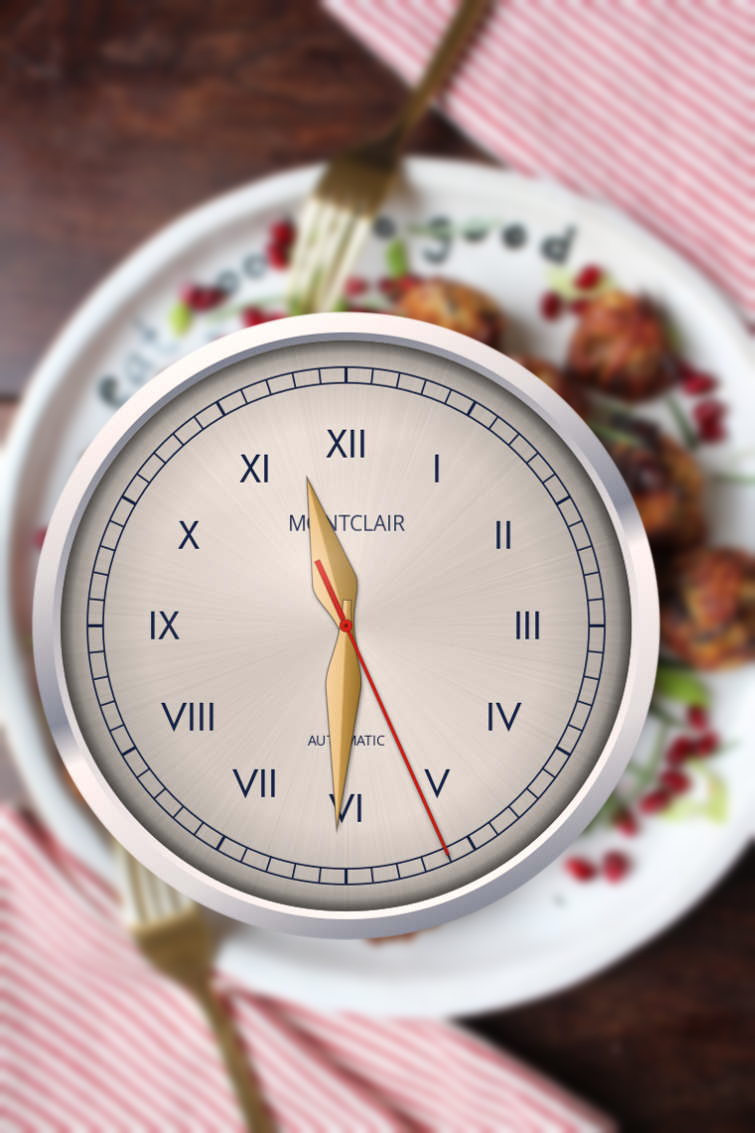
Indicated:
11 h 30 min 26 s
